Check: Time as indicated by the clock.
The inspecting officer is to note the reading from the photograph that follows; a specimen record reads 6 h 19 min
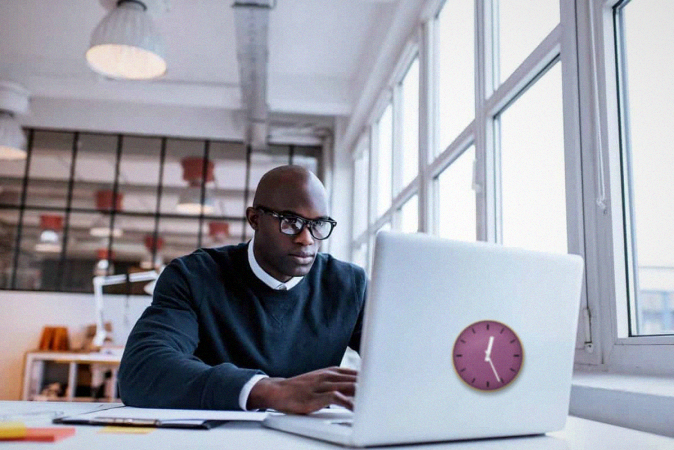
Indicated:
12 h 26 min
